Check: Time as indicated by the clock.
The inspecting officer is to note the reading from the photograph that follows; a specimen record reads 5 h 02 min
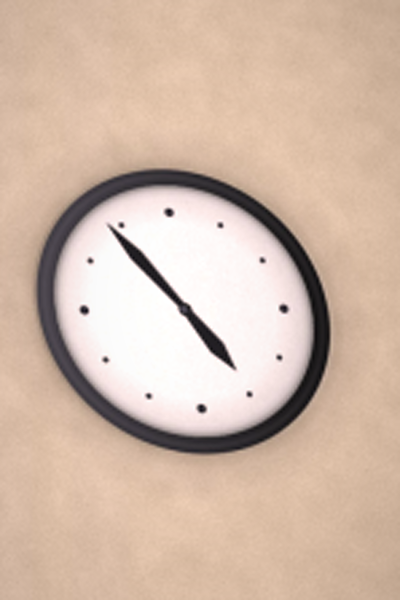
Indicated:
4 h 54 min
